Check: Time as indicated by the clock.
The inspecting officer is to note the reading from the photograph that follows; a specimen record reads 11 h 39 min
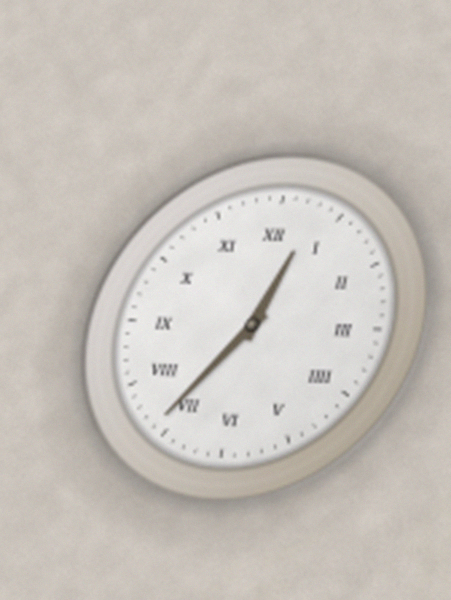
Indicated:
12 h 36 min
